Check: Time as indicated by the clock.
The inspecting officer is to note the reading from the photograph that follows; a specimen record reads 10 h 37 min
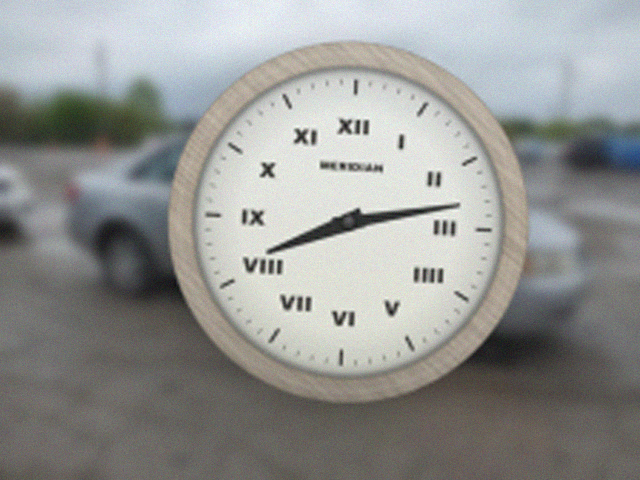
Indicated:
8 h 13 min
